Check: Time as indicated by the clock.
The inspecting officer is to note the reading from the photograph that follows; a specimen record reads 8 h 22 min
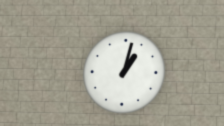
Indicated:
1 h 02 min
